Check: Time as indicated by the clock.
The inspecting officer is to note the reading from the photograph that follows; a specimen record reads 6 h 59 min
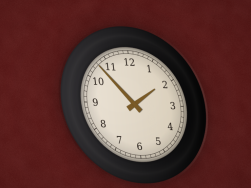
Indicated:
1 h 53 min
